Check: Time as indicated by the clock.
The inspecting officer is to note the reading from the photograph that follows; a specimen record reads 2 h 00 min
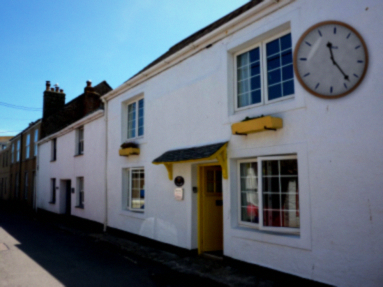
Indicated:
11 h 23 min
